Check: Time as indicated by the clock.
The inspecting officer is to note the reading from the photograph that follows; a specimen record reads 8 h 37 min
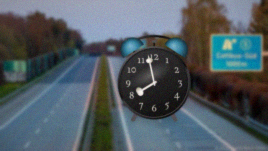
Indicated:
7 h 58 min
